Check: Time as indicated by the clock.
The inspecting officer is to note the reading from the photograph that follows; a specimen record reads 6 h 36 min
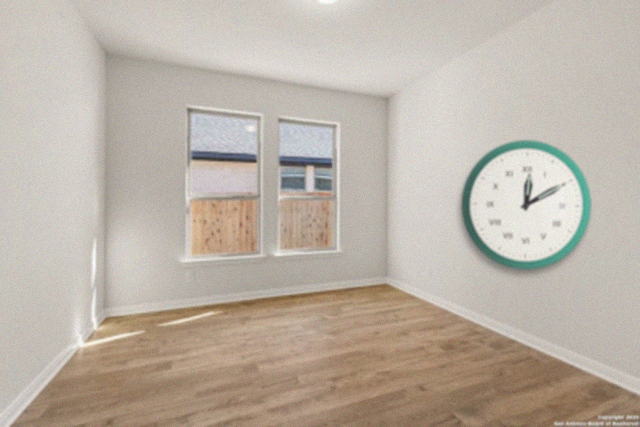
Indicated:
12 h 10 min
